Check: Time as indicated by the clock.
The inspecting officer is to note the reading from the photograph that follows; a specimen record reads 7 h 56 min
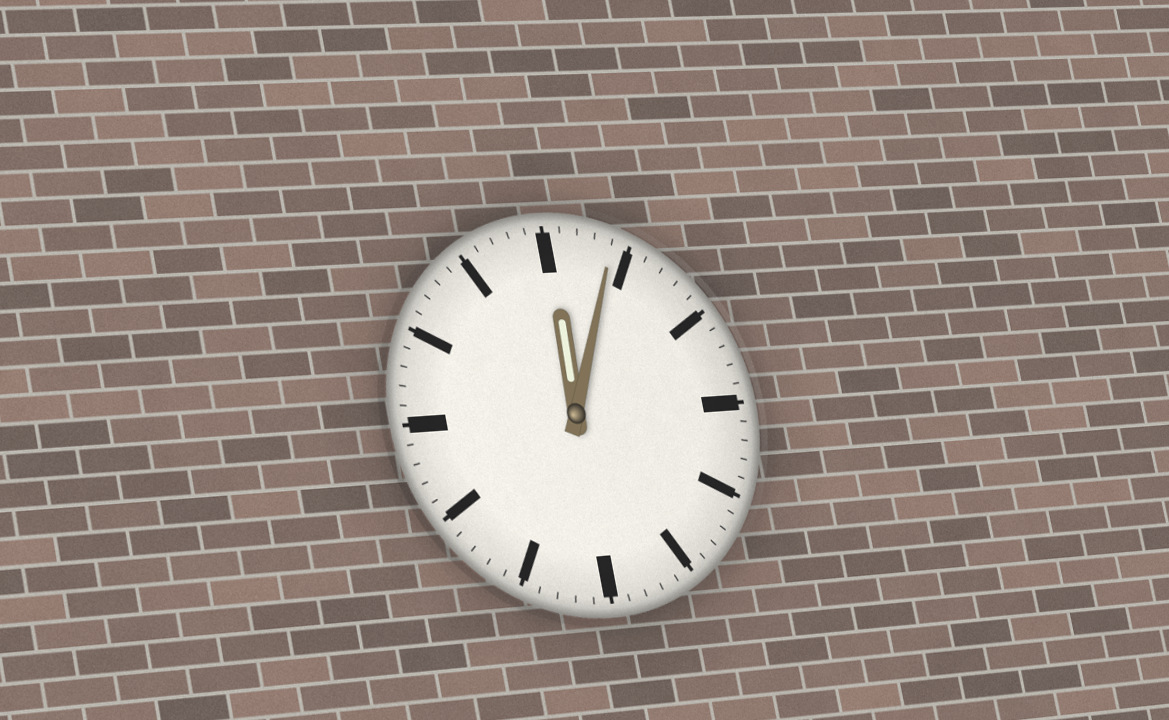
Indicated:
12 h 04 min
